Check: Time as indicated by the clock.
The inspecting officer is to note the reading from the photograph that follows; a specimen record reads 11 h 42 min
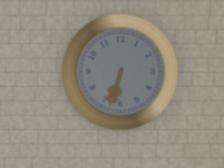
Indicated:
6 h 33 min
